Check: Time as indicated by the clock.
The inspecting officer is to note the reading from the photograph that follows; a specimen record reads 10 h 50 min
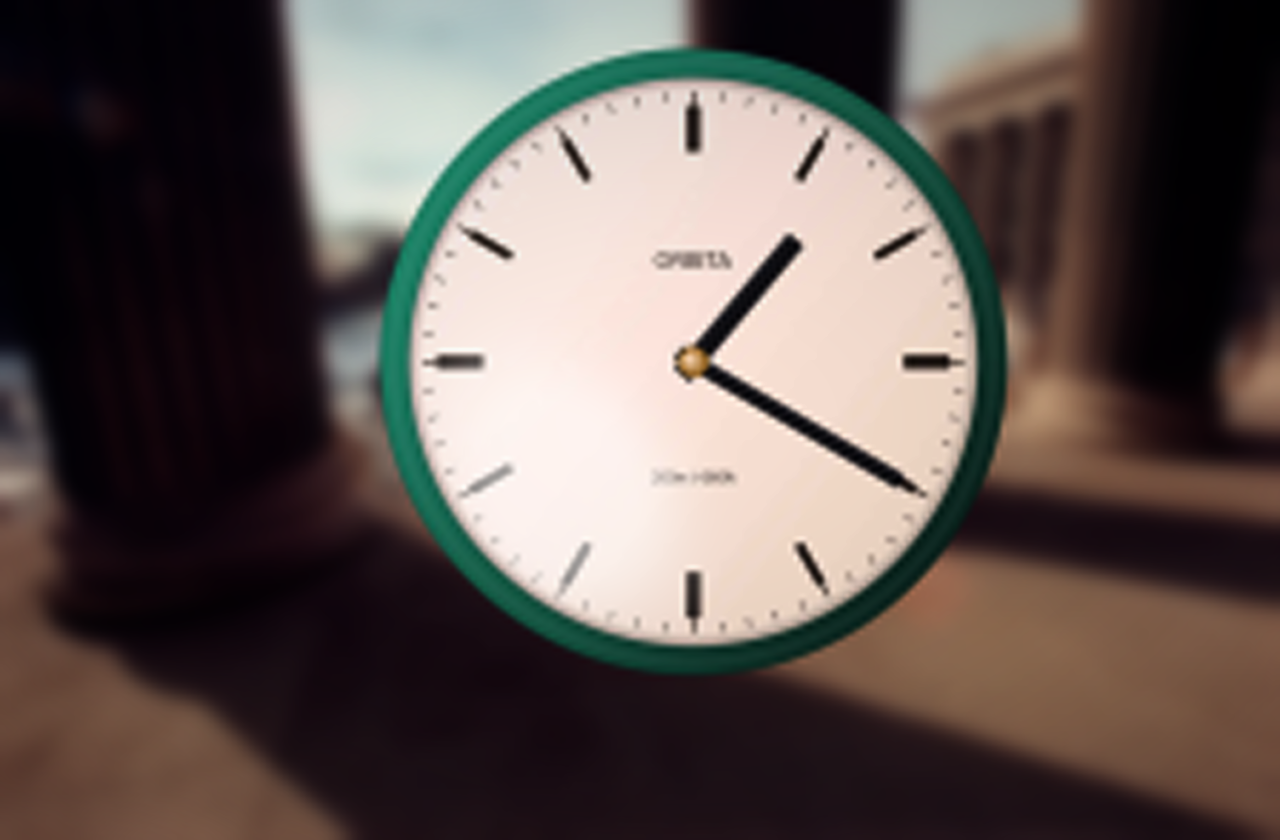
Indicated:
1 h 20 min
